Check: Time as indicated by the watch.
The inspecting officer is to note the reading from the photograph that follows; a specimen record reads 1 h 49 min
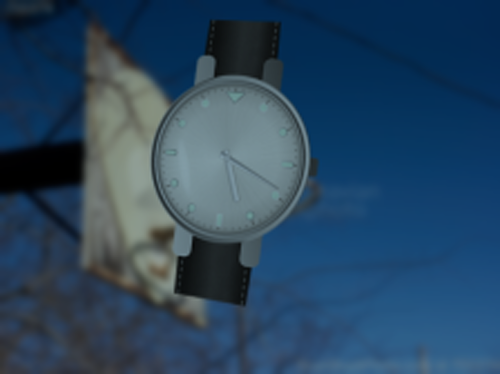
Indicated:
5 h 19 min
